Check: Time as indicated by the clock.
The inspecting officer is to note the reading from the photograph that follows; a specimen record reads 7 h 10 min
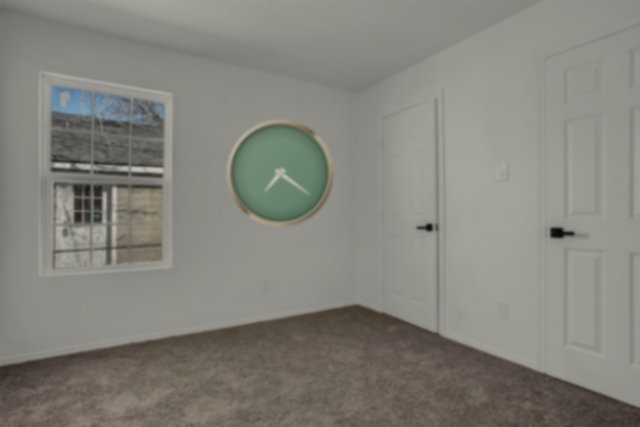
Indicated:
7 h 21 min
